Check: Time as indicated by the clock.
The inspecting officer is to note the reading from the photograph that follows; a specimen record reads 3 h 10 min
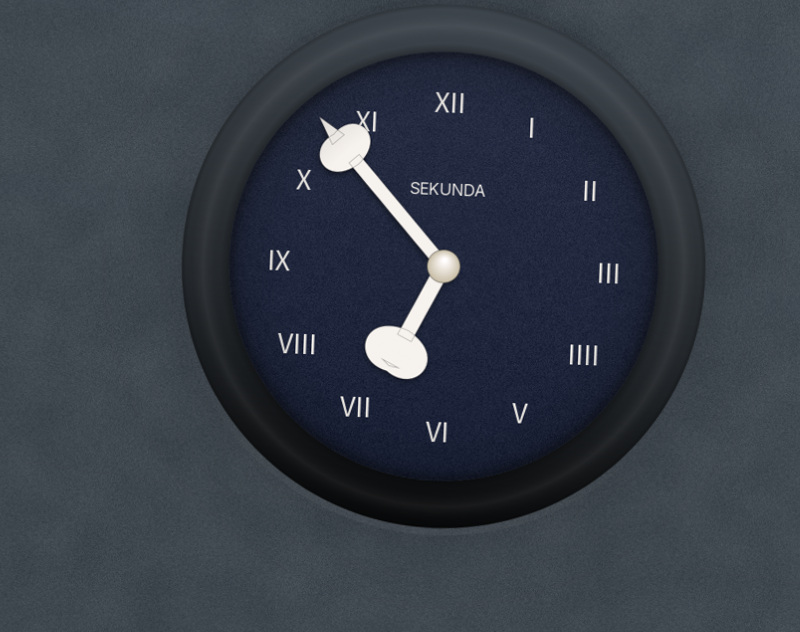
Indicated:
6 h 53 min
